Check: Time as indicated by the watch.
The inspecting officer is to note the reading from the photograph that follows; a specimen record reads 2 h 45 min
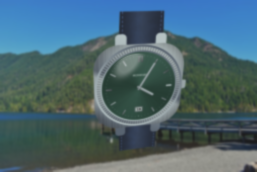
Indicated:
4 h 05 min
